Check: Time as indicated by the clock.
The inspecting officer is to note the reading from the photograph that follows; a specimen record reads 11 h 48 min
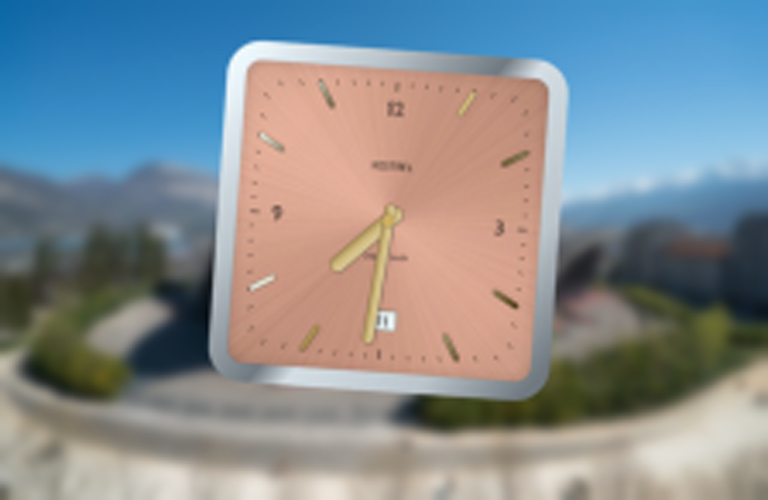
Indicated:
7 h 31 min
